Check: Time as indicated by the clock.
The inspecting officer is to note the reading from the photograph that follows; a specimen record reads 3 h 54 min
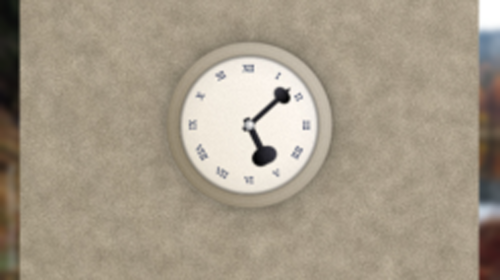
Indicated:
5 h 08 min
